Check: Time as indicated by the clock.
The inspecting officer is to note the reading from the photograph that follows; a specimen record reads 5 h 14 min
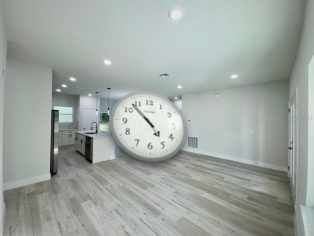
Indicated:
4 h 53 min
